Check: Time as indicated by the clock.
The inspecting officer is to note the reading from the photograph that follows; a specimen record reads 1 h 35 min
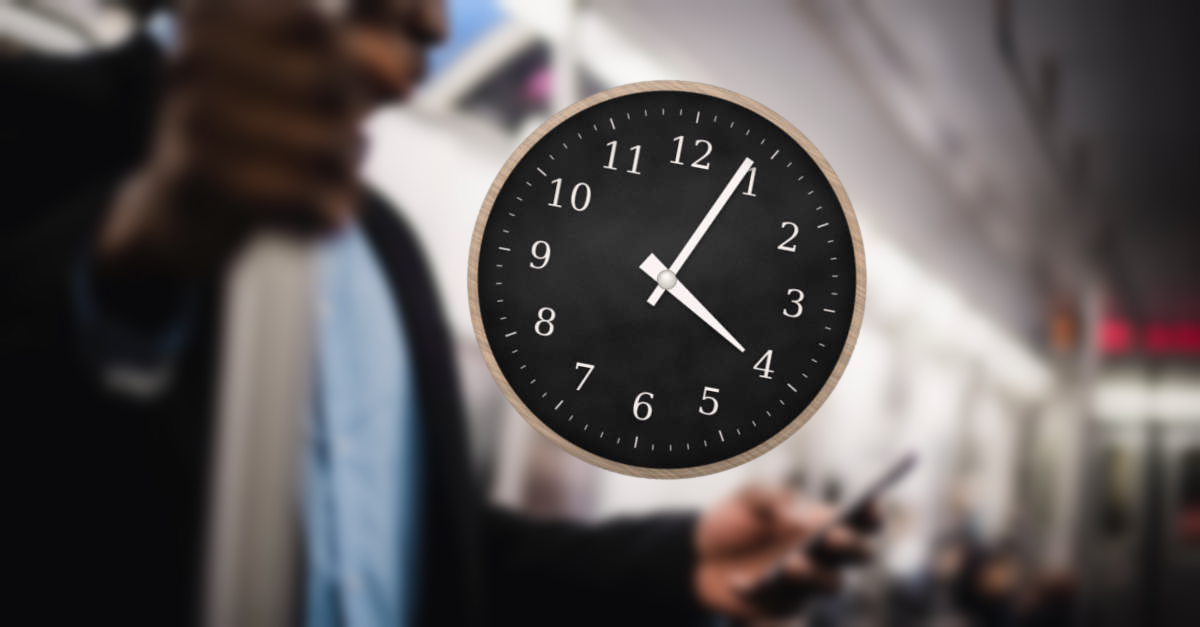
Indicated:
4 h 04 min
